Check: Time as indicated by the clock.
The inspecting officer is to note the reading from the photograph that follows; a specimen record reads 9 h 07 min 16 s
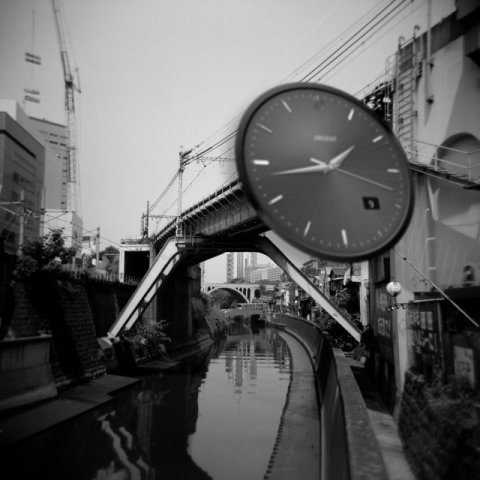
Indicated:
1 h 43 min 18 s
